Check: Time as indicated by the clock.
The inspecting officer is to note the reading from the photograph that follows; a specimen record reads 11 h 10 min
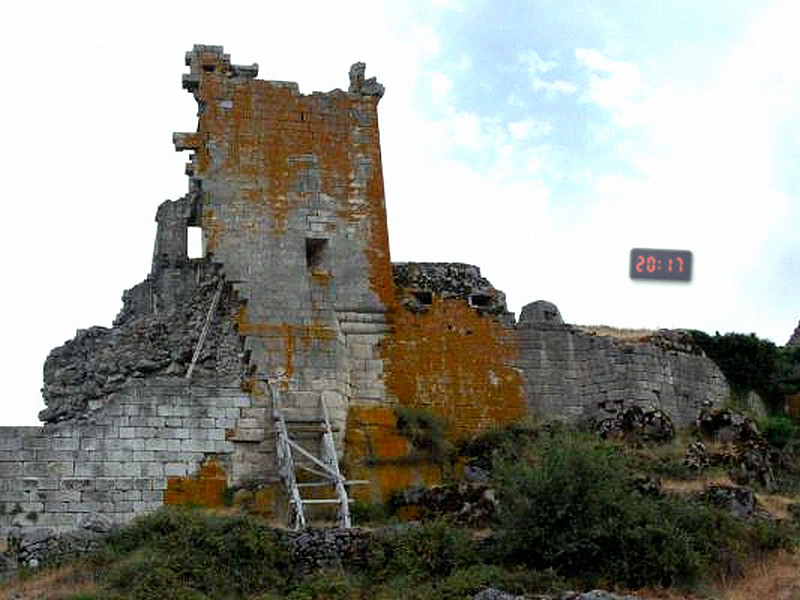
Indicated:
20 h 17 min
